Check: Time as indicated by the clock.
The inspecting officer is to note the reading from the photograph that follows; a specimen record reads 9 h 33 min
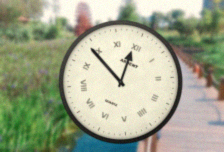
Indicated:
11 h 49 min
